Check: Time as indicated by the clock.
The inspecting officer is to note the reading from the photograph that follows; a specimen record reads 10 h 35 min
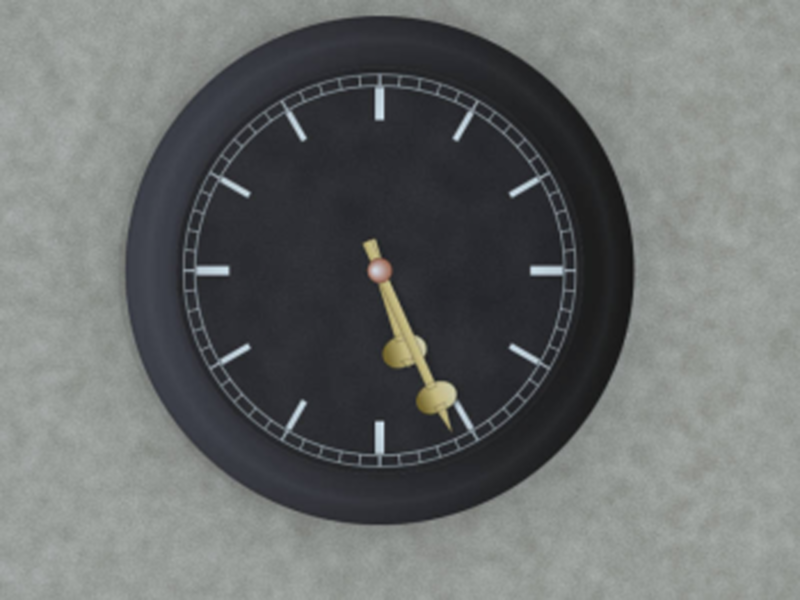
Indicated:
5 h 26 min
